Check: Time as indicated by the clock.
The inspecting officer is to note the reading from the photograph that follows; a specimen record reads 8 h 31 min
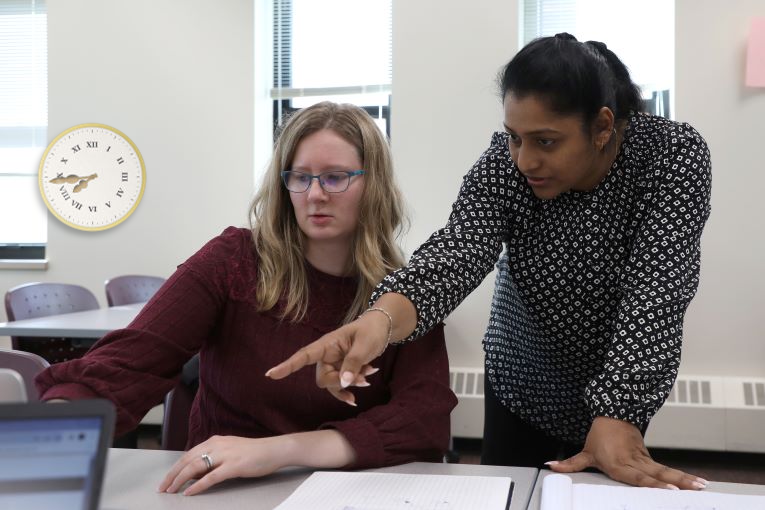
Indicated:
7 h 44 min
